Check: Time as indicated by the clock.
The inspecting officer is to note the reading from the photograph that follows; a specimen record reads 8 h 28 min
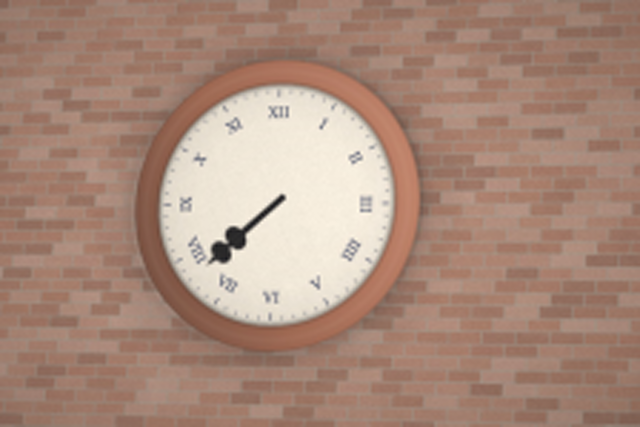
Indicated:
7 h 38 min
